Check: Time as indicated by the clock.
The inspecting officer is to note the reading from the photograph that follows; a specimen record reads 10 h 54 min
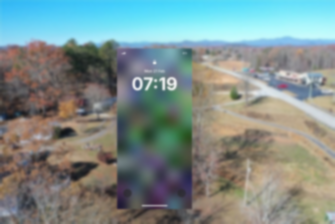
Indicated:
7 h 19 min
